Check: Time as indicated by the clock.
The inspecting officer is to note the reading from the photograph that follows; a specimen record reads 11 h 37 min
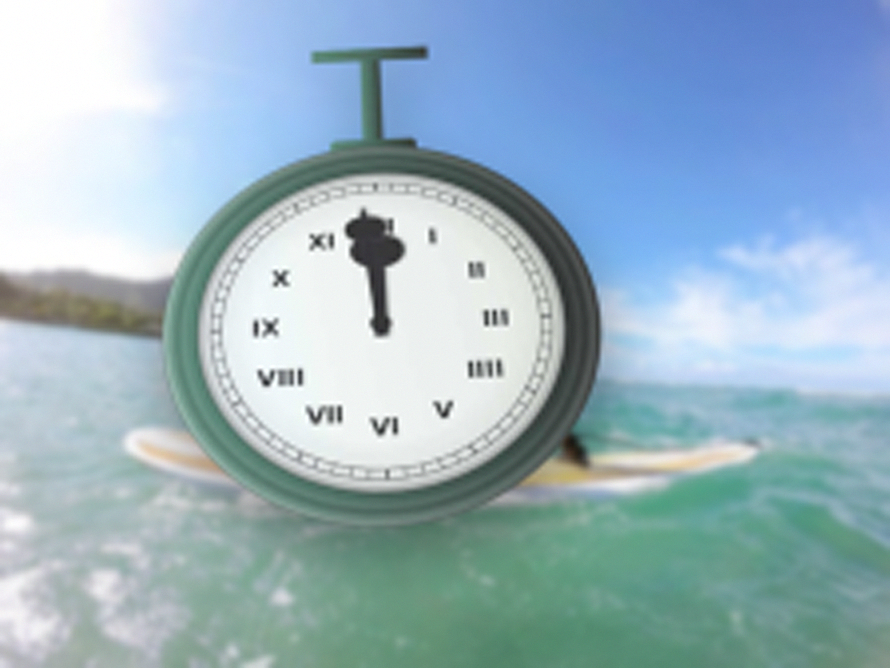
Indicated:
11 h 59 min
